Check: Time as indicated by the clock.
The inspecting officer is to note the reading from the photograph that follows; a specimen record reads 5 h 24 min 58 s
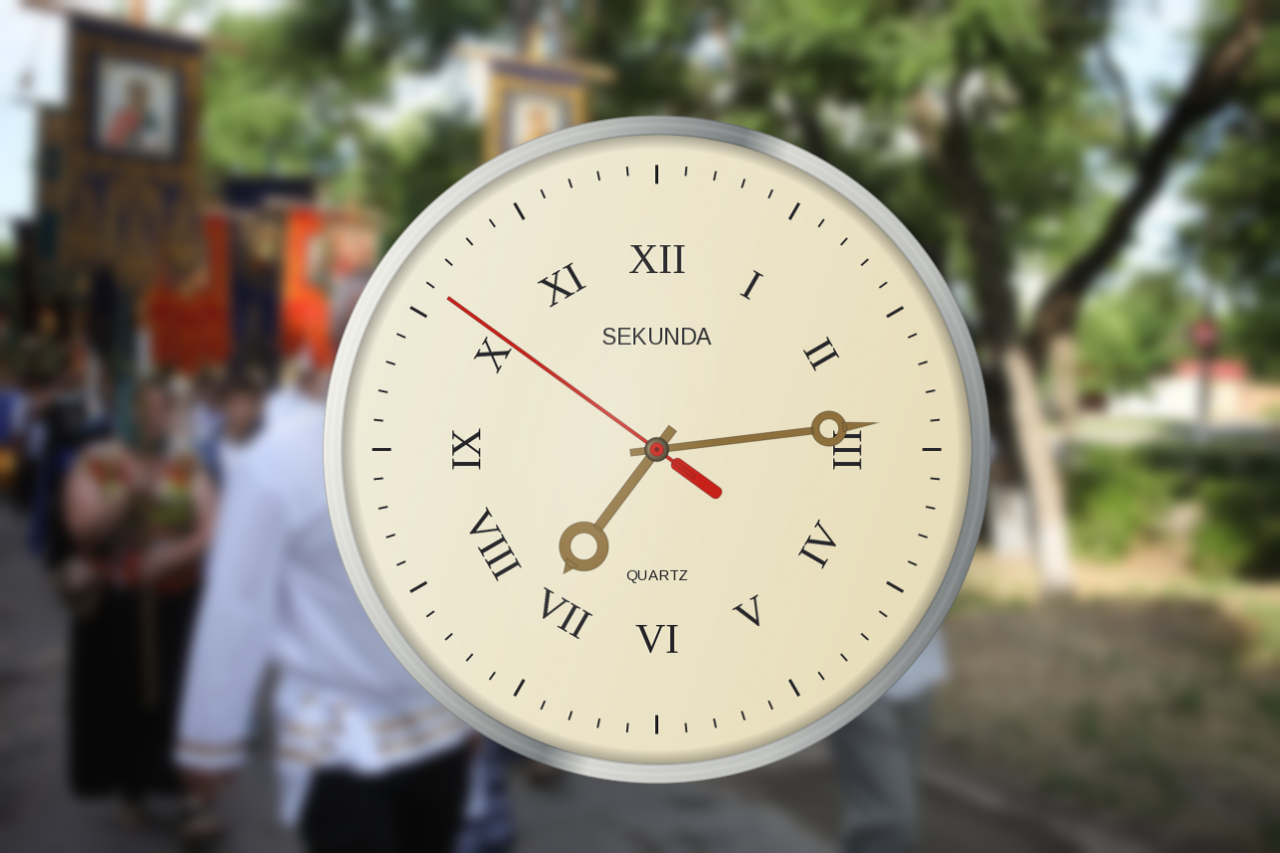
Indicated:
7 h 13 min 51 s
